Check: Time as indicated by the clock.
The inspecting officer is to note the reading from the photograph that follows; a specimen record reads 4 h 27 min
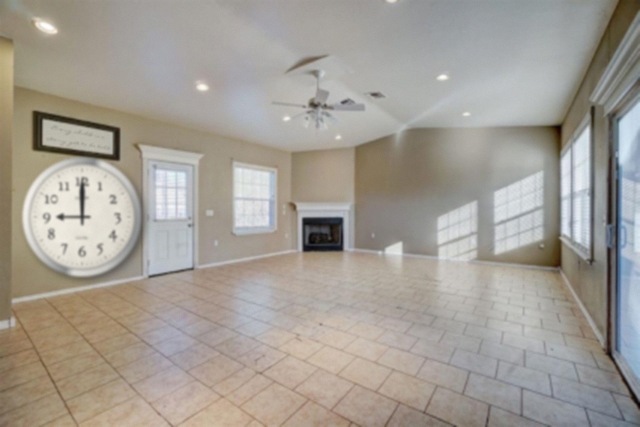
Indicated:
9 h 00 min
